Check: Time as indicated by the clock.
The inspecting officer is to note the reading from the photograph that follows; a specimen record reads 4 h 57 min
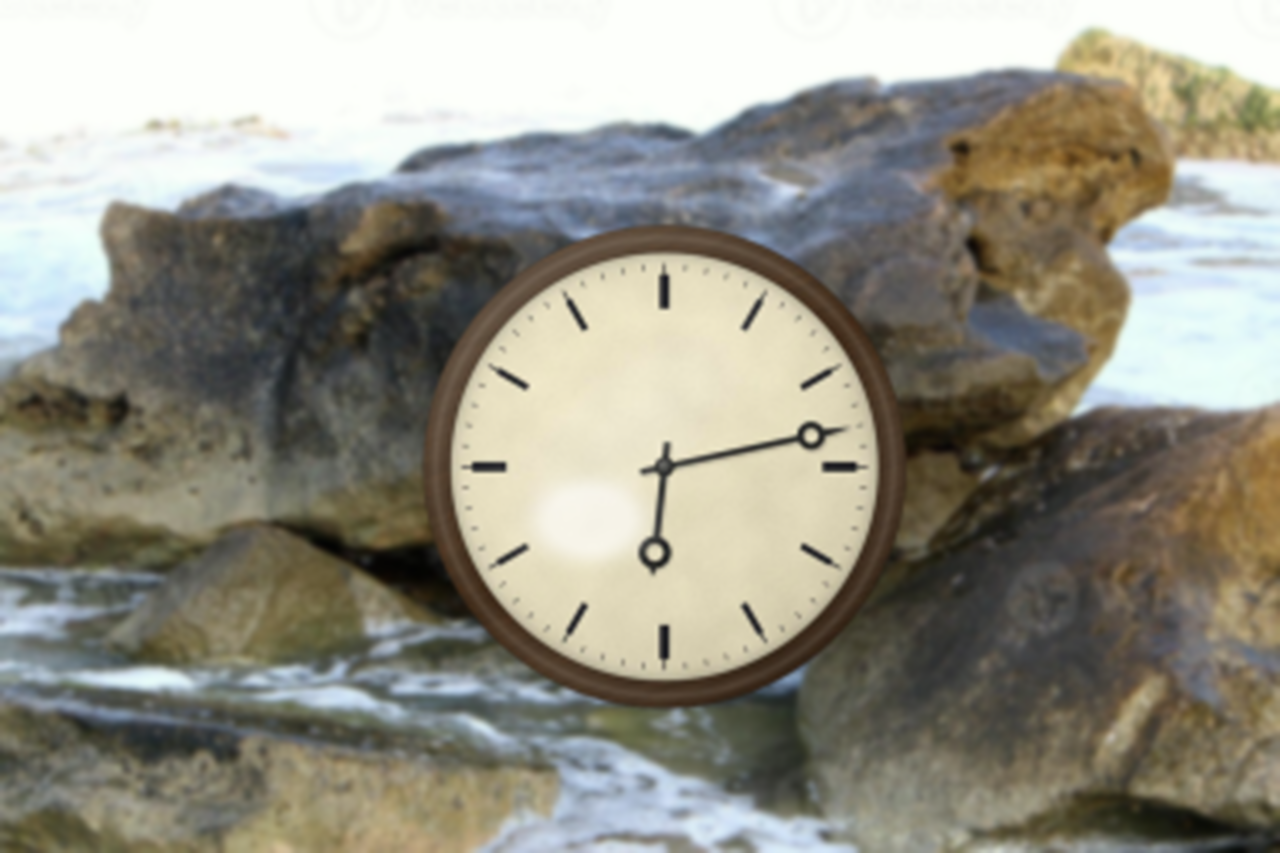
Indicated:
6 h 13 min
